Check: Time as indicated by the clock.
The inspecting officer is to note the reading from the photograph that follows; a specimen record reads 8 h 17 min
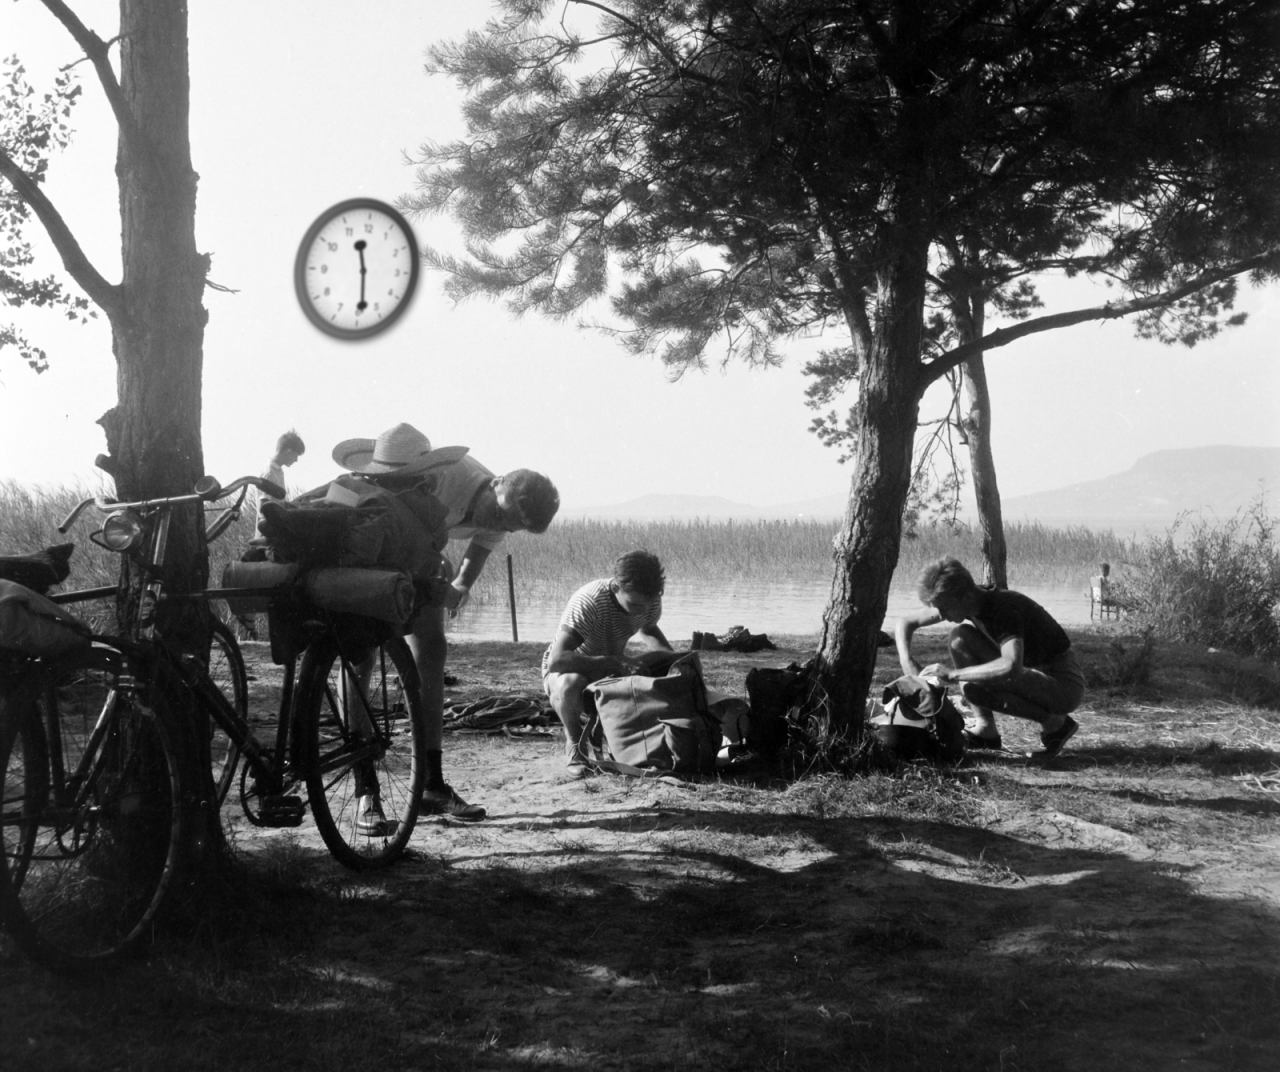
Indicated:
11 h 29 min
